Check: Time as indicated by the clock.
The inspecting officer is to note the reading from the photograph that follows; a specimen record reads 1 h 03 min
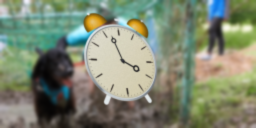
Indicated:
3 h 57 min
